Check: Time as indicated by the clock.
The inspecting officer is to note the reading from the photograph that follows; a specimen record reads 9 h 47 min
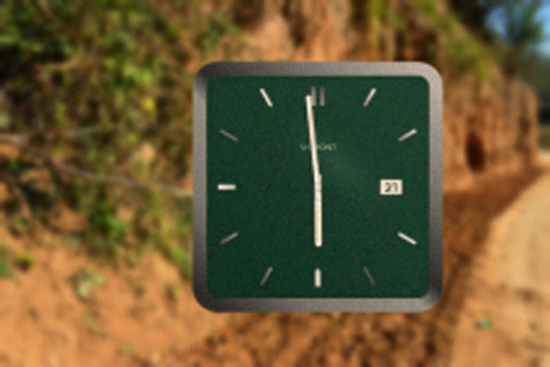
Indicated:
5 h 59 min
